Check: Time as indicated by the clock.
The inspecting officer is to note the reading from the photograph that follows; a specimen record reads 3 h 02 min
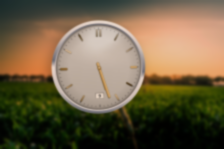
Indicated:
5 h 27 min
